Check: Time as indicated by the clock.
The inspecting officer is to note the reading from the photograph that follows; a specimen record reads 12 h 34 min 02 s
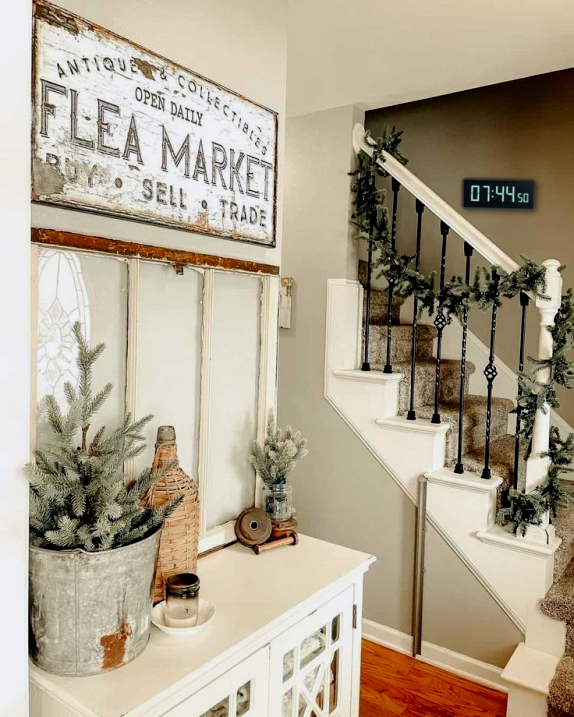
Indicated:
7 h 44 min 50 s
